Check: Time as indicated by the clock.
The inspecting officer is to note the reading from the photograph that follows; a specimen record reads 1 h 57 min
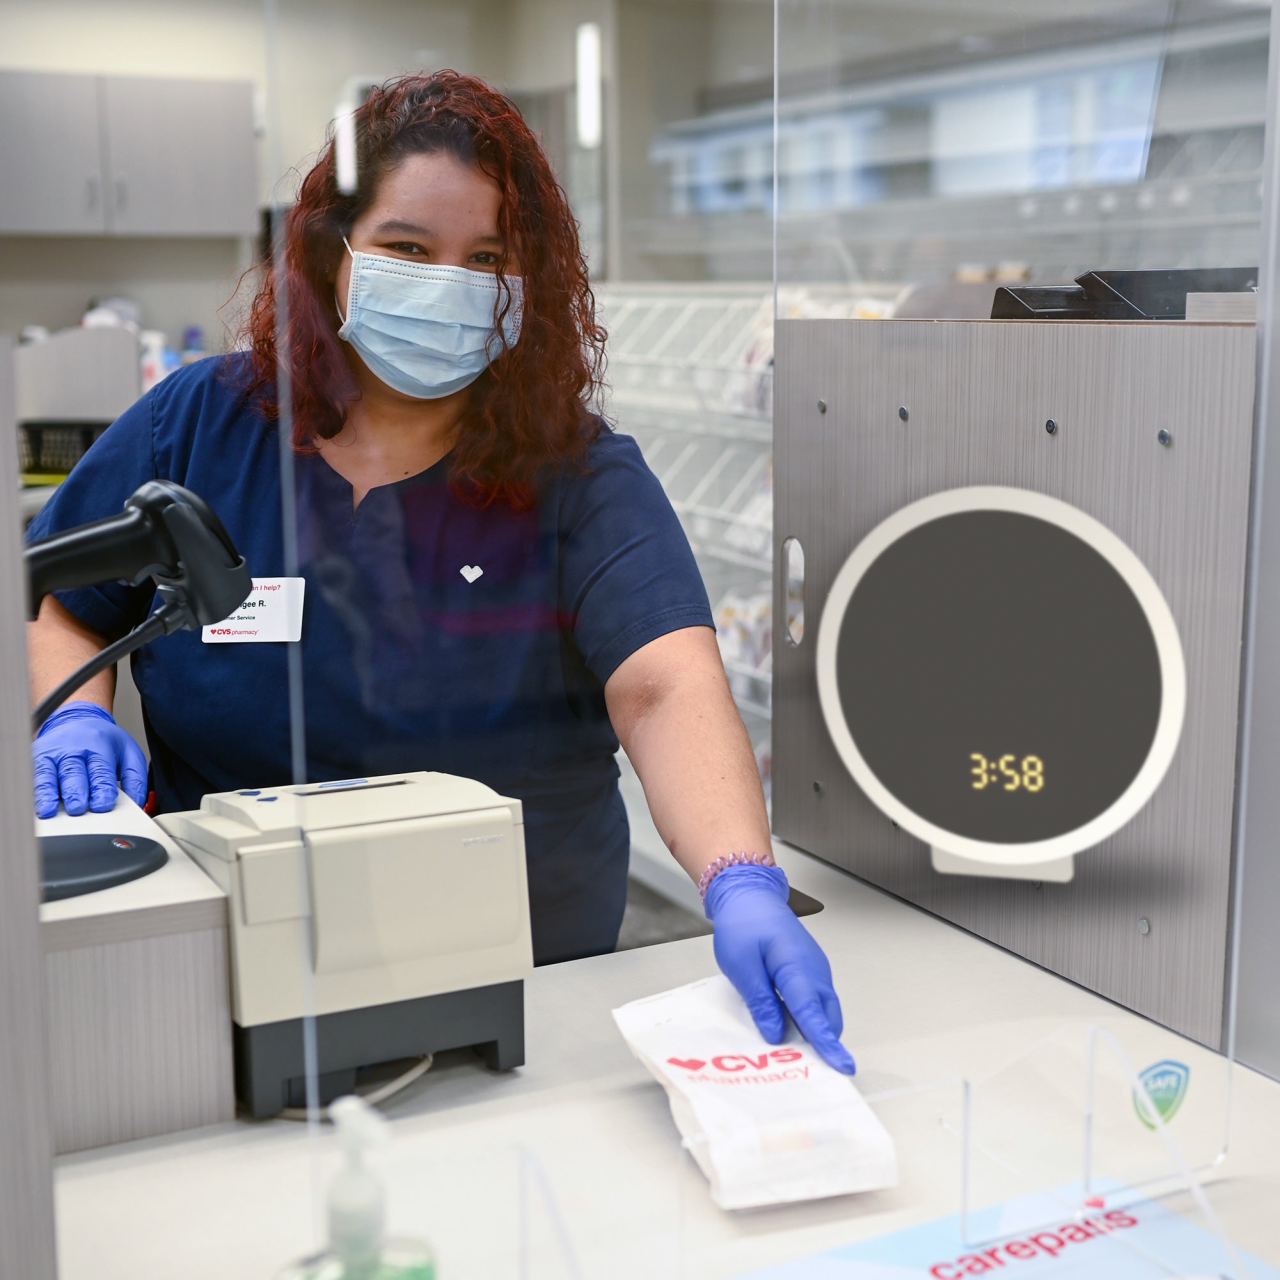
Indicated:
3 h 58 min
